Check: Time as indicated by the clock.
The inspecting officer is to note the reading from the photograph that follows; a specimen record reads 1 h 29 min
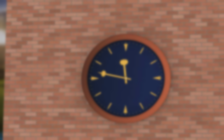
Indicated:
11 h 47 min
